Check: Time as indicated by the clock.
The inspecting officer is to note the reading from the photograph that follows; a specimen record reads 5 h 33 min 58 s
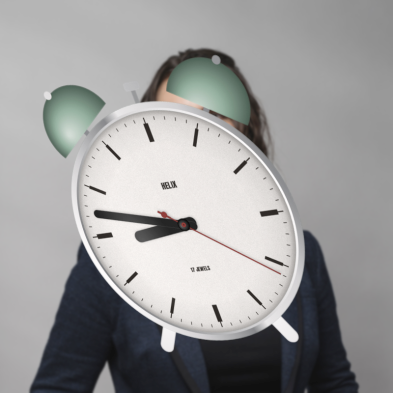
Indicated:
8 h 47 min 21 s
